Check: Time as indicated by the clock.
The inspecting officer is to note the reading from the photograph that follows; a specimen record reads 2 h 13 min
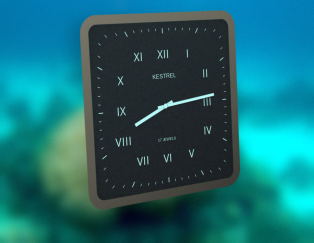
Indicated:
8 h 14 min
